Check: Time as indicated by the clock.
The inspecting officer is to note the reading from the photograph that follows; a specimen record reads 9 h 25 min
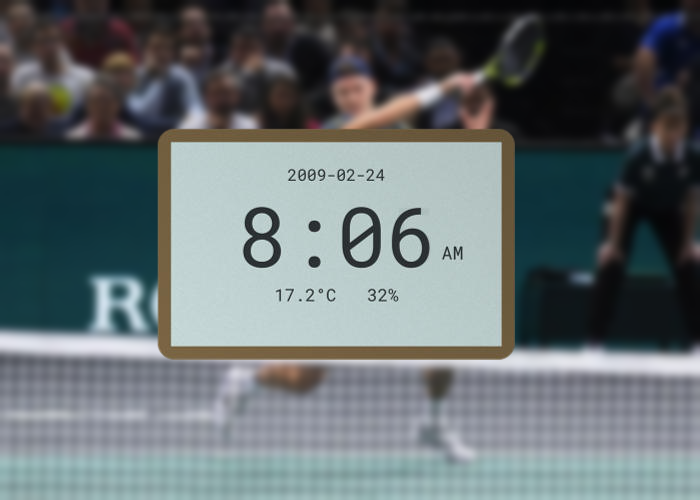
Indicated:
8 h 06 min
